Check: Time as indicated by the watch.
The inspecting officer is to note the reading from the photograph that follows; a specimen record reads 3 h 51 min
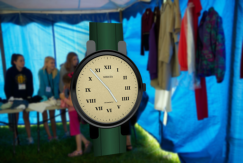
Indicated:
4 h 53 min
